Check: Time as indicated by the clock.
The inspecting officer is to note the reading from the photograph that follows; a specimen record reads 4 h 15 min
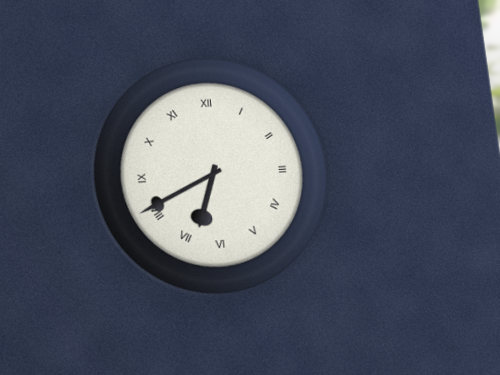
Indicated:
6 h 41 min
